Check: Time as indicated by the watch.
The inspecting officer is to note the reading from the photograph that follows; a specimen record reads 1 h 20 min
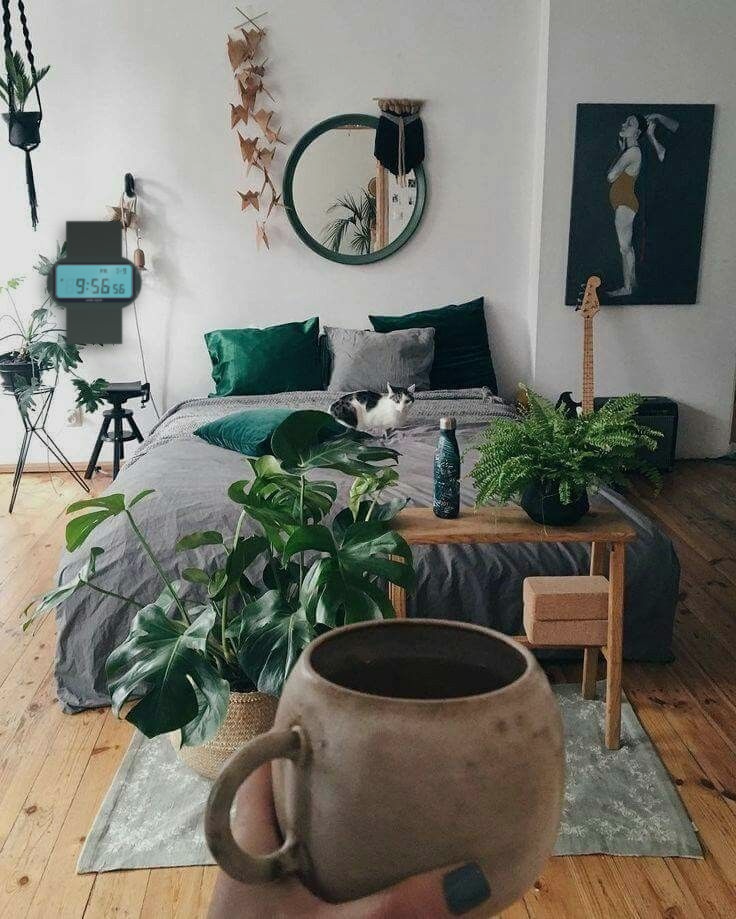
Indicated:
9 h 56 min
